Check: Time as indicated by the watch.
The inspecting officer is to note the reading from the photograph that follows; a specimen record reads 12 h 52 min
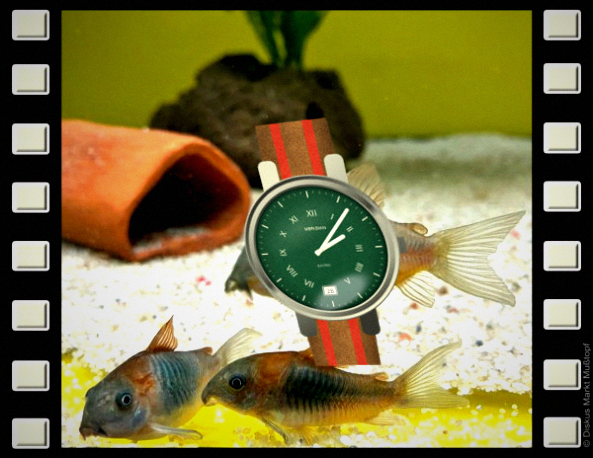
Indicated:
2 h 07 min
